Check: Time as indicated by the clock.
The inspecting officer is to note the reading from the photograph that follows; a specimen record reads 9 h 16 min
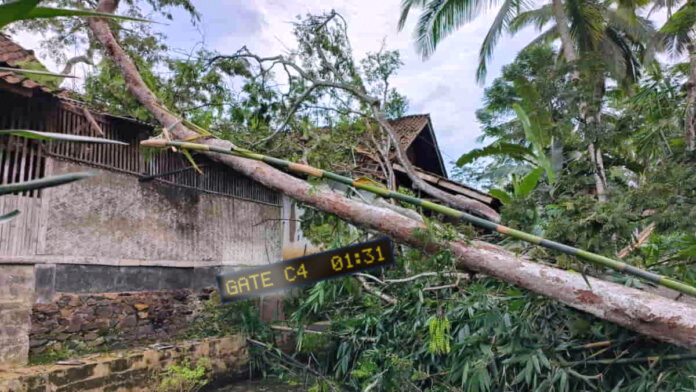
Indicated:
1 h 31 min
